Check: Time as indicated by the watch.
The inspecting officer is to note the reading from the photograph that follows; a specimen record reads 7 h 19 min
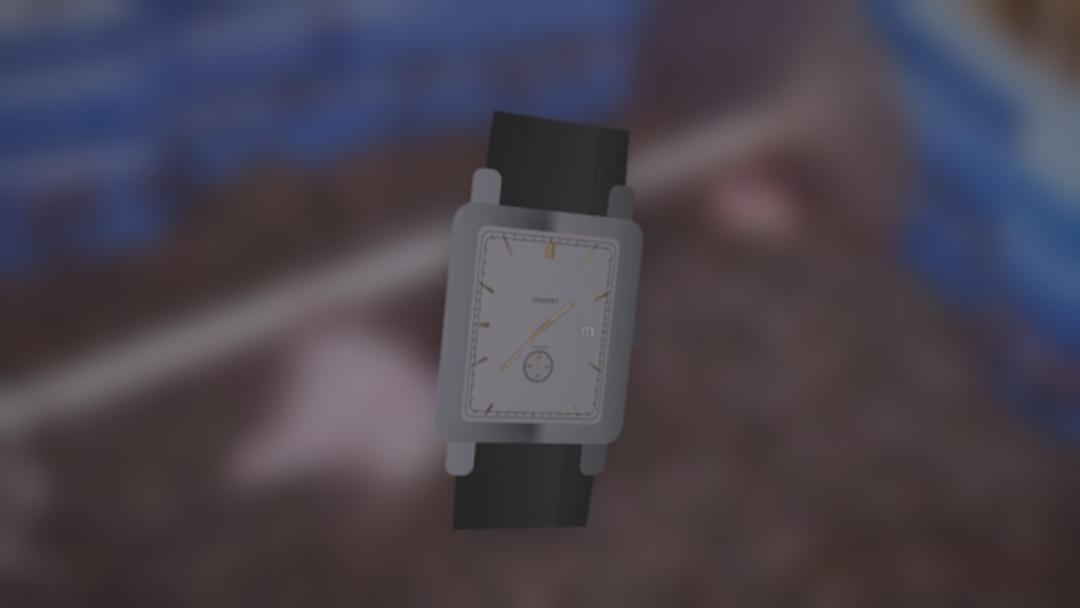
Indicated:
1 h 37 min
